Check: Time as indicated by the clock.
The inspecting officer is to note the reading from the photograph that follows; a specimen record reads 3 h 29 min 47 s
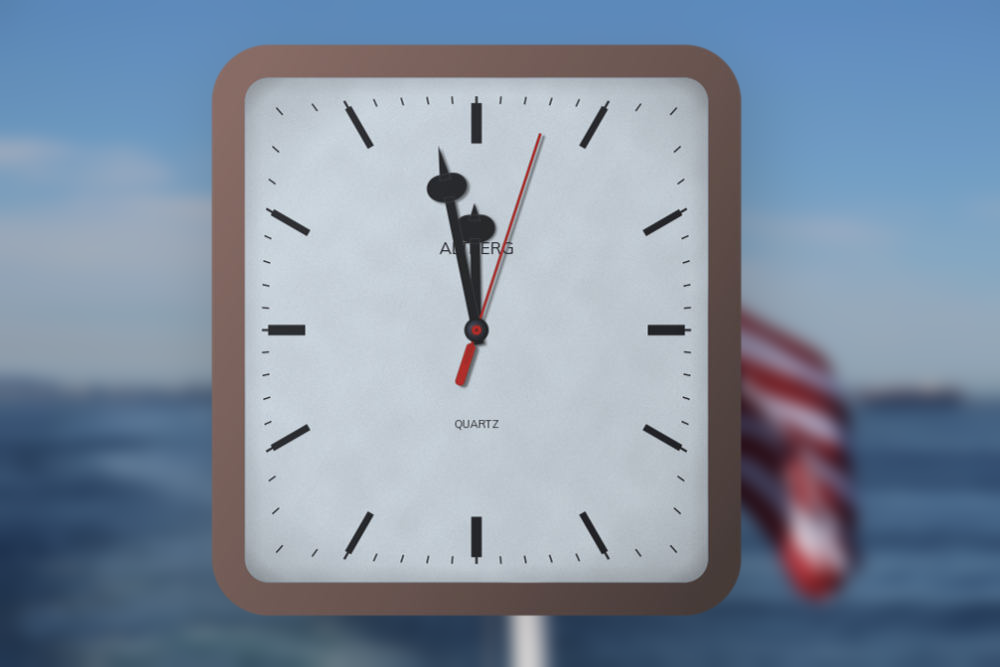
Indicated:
11 h 58 min 03 s
